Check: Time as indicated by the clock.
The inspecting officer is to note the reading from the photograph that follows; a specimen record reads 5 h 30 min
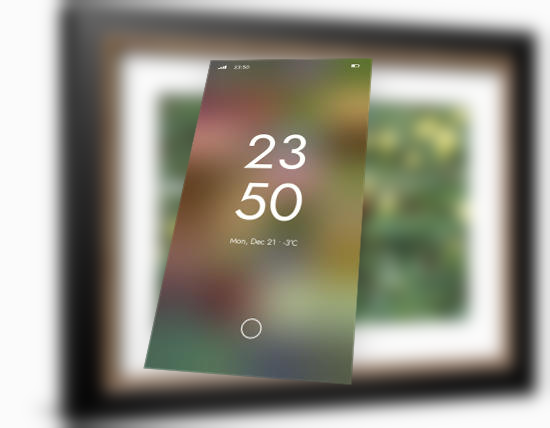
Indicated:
23 h 50 min
